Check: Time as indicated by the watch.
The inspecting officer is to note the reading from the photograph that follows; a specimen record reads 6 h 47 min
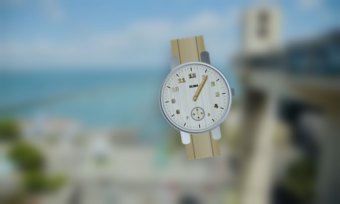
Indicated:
1 h 06 min
